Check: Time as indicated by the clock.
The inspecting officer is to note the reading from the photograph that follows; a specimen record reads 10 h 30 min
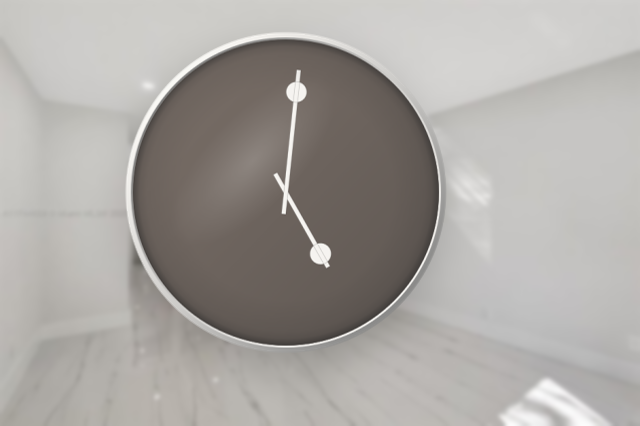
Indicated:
5 h 01 min
